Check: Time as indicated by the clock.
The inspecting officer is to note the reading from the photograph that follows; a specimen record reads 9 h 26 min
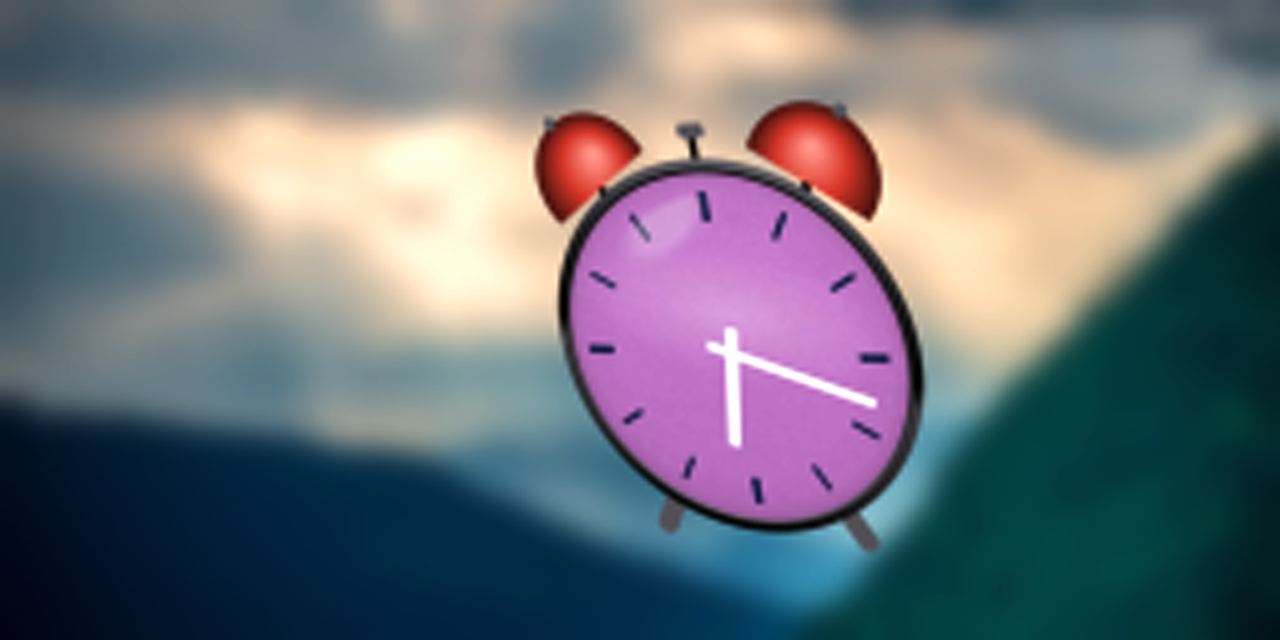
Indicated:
6 h 18 min
